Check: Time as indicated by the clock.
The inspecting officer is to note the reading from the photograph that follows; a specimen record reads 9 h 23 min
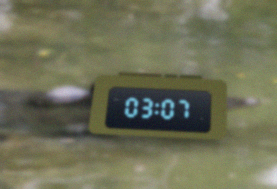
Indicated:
3 h 07 min
